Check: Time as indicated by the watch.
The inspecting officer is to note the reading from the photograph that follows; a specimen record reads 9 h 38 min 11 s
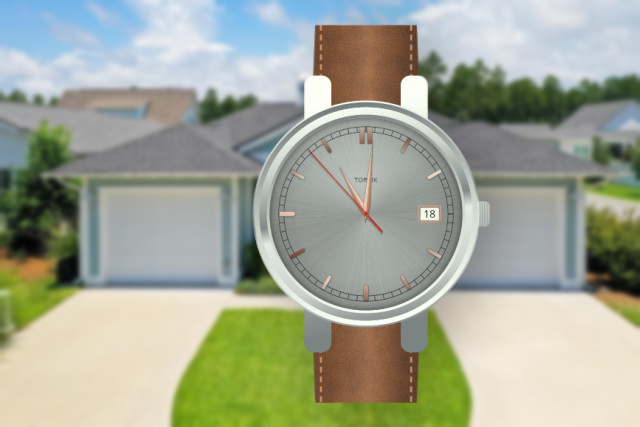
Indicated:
11 h 00 min 53 s
